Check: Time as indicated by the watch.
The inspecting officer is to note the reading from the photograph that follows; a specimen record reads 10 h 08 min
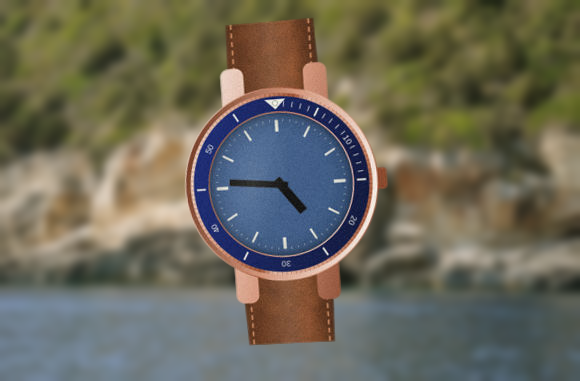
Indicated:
4 h 46 min
